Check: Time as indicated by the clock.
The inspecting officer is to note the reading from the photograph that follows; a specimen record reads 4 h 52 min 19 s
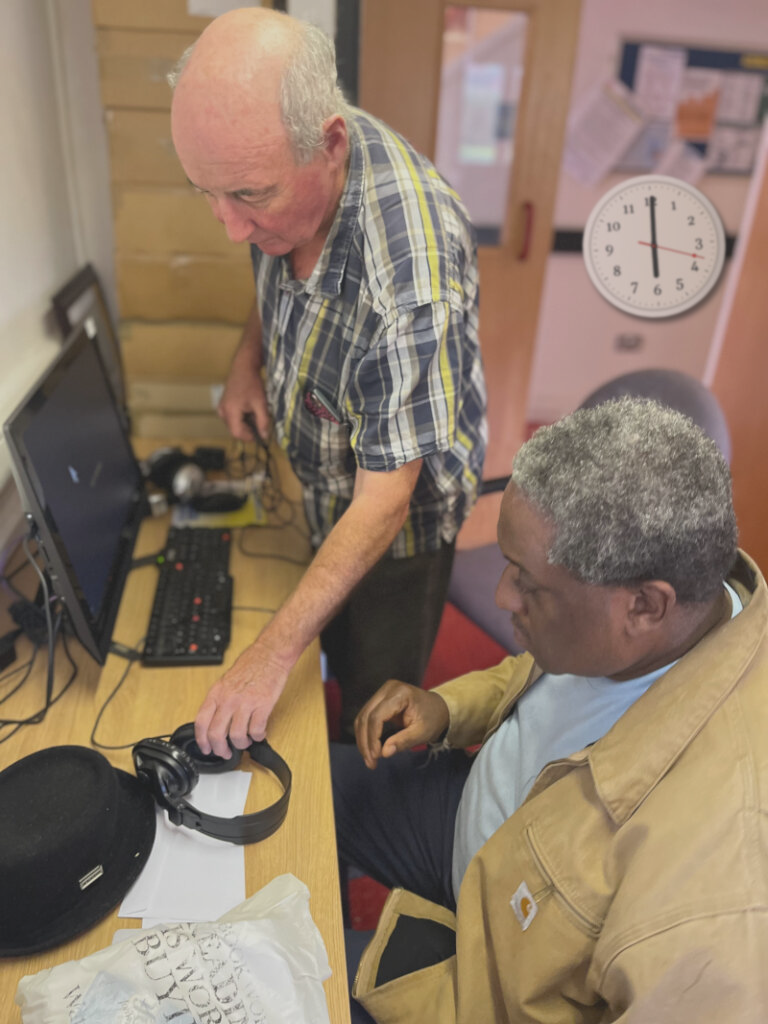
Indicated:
6 h 00 min 18 s
